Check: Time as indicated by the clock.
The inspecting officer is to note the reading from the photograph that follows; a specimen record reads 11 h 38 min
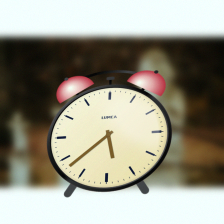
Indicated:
5 h 38 min
